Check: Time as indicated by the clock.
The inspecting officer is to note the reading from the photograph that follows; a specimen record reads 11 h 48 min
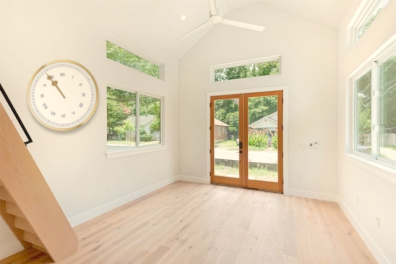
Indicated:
10 h 54 min
